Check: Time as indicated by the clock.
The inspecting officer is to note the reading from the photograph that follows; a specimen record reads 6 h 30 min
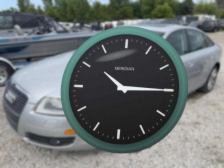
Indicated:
10 h 15 min
